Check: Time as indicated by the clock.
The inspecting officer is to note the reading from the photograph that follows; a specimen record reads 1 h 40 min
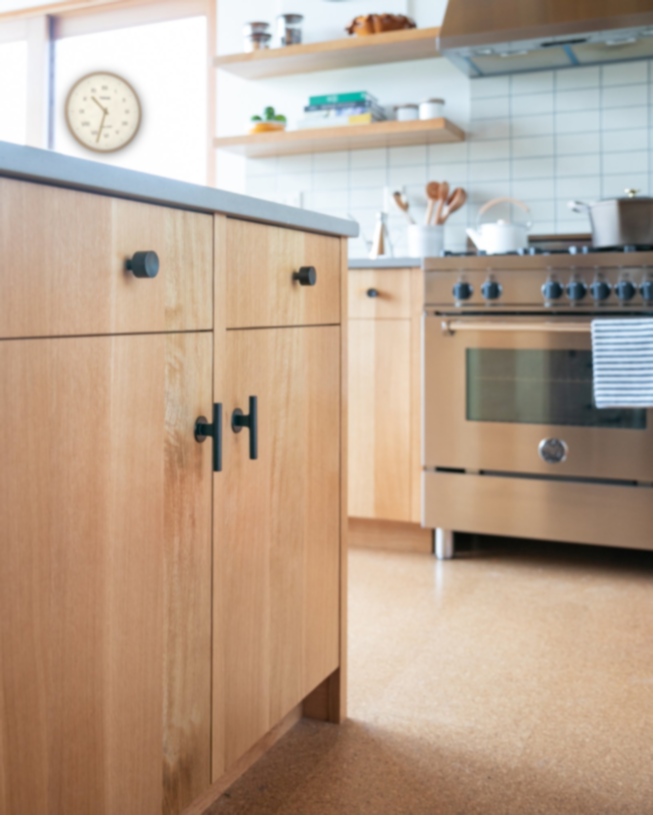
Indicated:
10 h 33 min
